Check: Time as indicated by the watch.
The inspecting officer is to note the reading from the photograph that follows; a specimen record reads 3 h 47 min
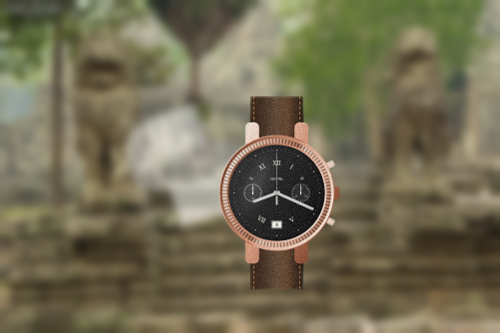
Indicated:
8 h 19 min
